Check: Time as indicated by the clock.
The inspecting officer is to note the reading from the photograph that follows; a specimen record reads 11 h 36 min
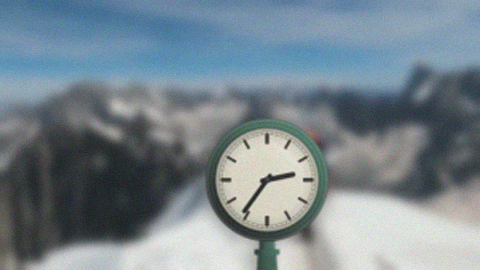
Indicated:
2 h 36 min
